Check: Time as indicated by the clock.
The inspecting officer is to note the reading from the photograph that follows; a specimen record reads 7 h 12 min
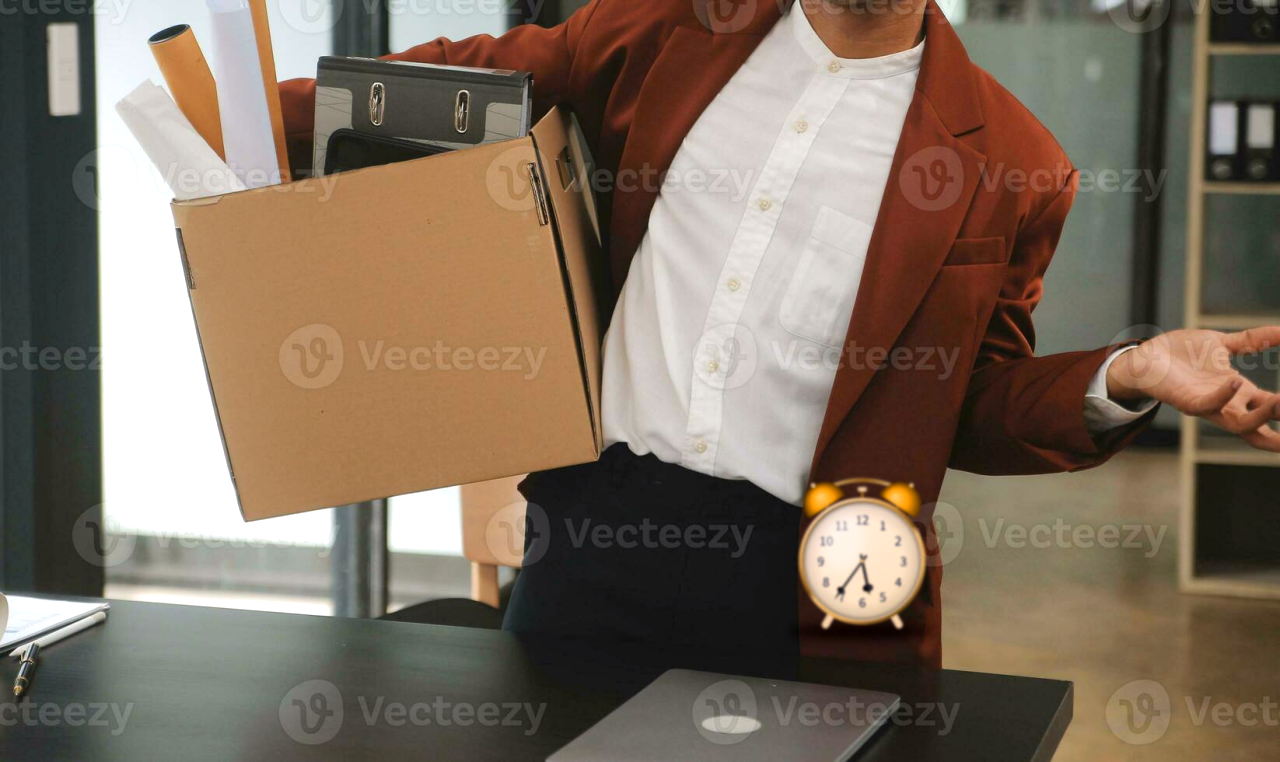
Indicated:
5 h 36 min
